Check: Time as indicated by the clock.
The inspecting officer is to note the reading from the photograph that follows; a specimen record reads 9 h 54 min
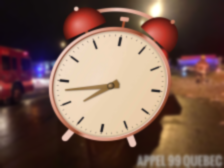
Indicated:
7 h 43 min
